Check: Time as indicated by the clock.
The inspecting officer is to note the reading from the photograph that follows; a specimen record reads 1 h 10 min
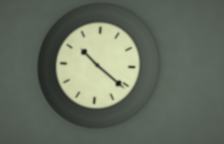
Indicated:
10 h 21 min
